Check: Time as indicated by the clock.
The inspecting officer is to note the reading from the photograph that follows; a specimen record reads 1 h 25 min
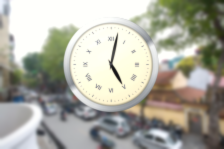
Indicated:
5 h 02 min
